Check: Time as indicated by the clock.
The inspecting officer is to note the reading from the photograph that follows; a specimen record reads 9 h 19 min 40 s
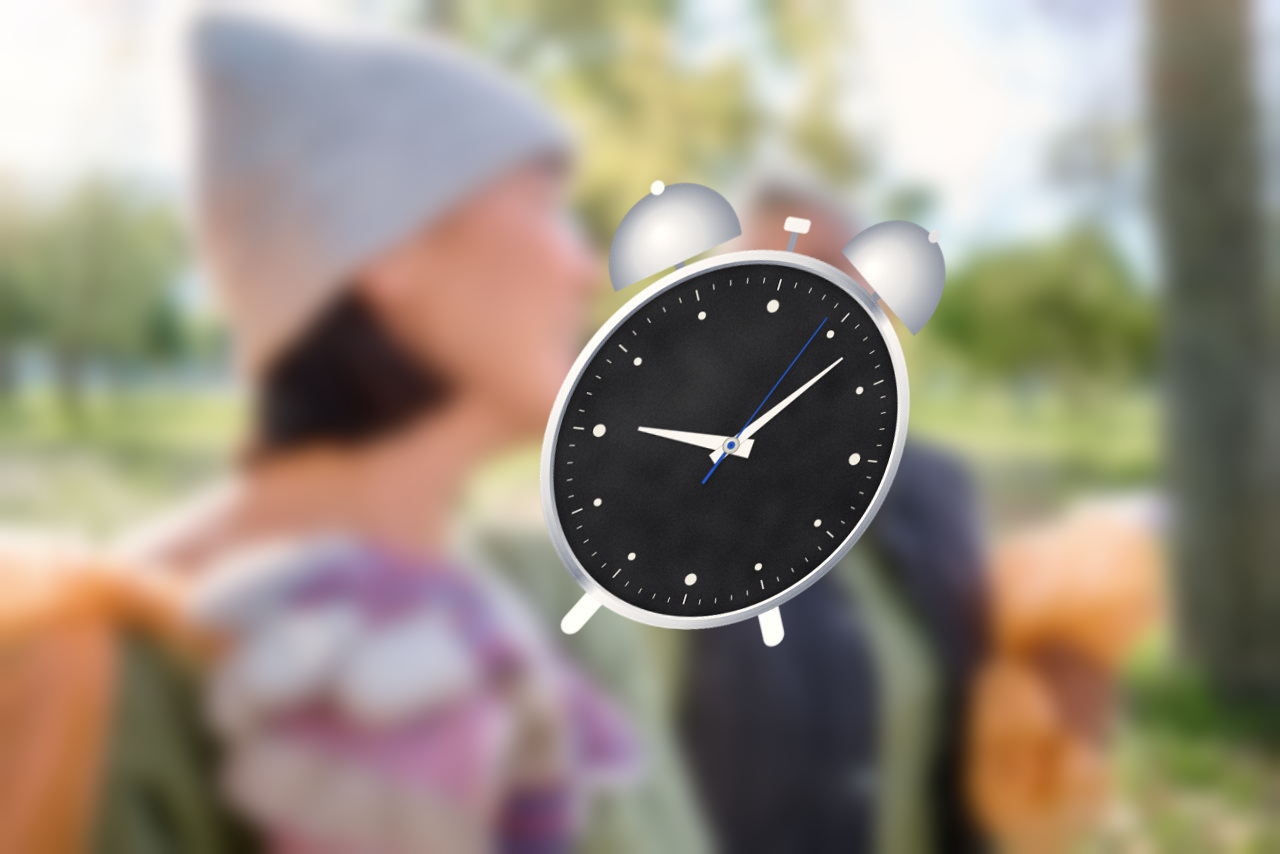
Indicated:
9 h 07 min 04 s
